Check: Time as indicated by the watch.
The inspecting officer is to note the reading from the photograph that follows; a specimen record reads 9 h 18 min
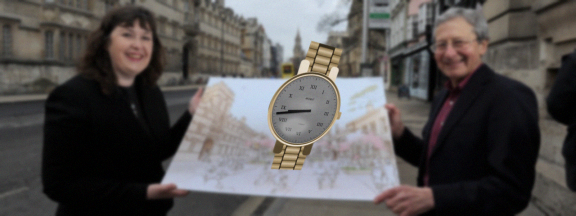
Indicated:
8 h 43 min
